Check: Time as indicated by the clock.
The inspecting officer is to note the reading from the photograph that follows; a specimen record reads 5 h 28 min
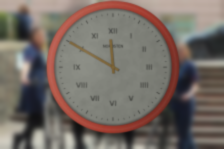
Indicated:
11 h 50 min
